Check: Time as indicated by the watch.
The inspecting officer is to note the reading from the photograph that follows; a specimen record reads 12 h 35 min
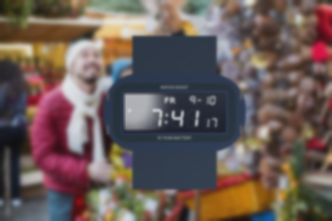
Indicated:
7 h 41 min
